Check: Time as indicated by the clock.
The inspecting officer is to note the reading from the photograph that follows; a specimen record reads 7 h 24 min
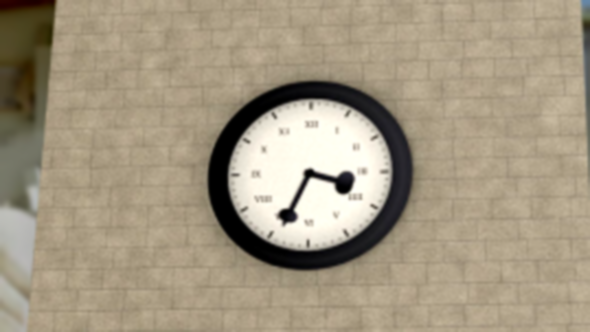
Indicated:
3 h 34 min
